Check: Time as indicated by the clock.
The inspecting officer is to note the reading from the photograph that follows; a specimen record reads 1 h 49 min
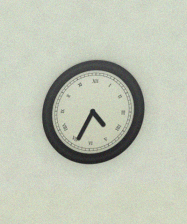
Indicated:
4 h 34 min
